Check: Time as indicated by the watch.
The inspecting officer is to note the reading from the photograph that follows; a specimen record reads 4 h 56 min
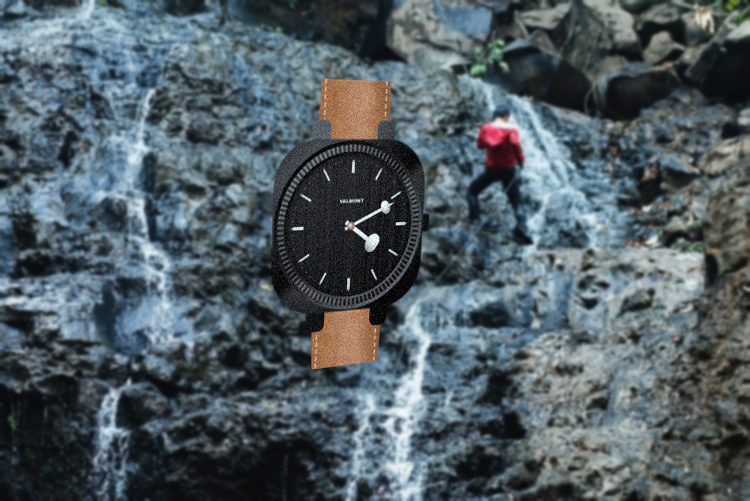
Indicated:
4 h 11 min
